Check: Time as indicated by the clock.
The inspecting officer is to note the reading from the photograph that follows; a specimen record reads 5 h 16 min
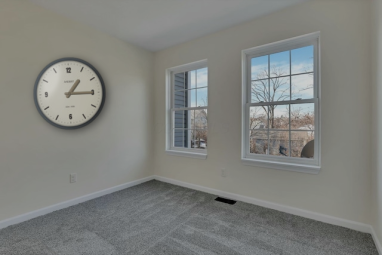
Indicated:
1 h 15 min
